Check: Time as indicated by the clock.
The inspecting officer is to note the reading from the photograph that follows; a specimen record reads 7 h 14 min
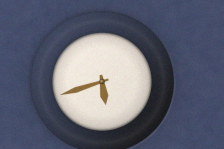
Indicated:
5 h 42 min
